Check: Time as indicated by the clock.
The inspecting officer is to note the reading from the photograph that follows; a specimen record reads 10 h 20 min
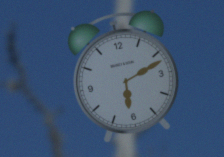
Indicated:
6 h 12 min
